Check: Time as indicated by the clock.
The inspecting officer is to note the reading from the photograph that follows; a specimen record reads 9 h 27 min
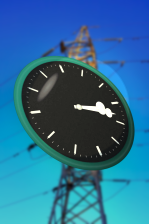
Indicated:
3 h 18 min
